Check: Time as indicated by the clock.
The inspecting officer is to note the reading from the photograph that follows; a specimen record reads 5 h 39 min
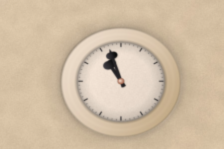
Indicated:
10 h 57 min
